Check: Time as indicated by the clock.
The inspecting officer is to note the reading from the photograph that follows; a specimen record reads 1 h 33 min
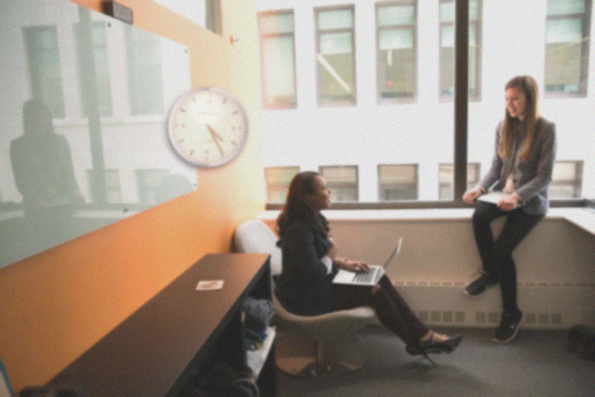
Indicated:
4 h 25 min
